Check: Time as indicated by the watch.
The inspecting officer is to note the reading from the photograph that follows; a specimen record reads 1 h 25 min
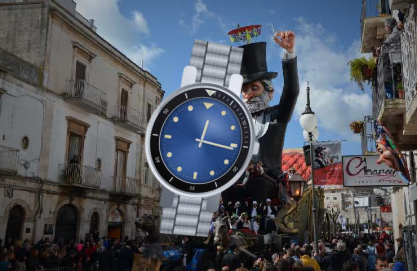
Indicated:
12 h 16 min
